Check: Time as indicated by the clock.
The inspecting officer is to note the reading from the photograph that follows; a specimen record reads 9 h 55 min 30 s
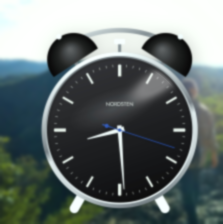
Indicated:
8 h 29 min 18 s
